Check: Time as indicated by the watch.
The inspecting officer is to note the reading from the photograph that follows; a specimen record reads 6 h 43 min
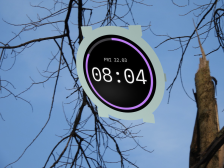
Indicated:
8 h 04 min
